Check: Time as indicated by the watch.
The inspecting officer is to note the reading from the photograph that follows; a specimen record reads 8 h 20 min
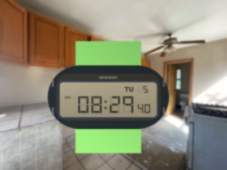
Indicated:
8 h 29 min
